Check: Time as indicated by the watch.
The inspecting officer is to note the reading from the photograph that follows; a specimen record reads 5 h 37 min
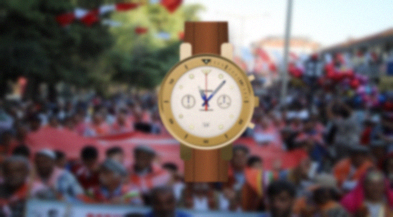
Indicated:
11 h 07 min
